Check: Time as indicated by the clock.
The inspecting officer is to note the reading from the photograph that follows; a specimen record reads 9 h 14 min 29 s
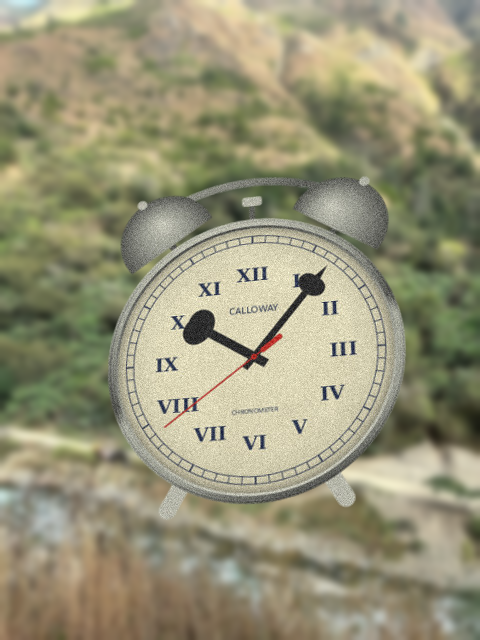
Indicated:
10 h 06 min 39 s
